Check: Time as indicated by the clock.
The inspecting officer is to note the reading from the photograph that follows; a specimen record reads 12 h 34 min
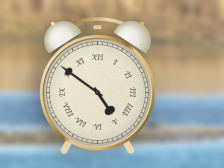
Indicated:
4 h 51 min
